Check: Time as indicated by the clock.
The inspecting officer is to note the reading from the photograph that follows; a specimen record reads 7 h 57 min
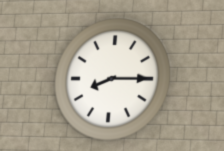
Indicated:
8 h 15 min
